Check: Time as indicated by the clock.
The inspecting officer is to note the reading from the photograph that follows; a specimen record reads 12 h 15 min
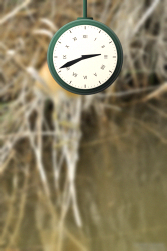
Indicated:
2 h 41 min
